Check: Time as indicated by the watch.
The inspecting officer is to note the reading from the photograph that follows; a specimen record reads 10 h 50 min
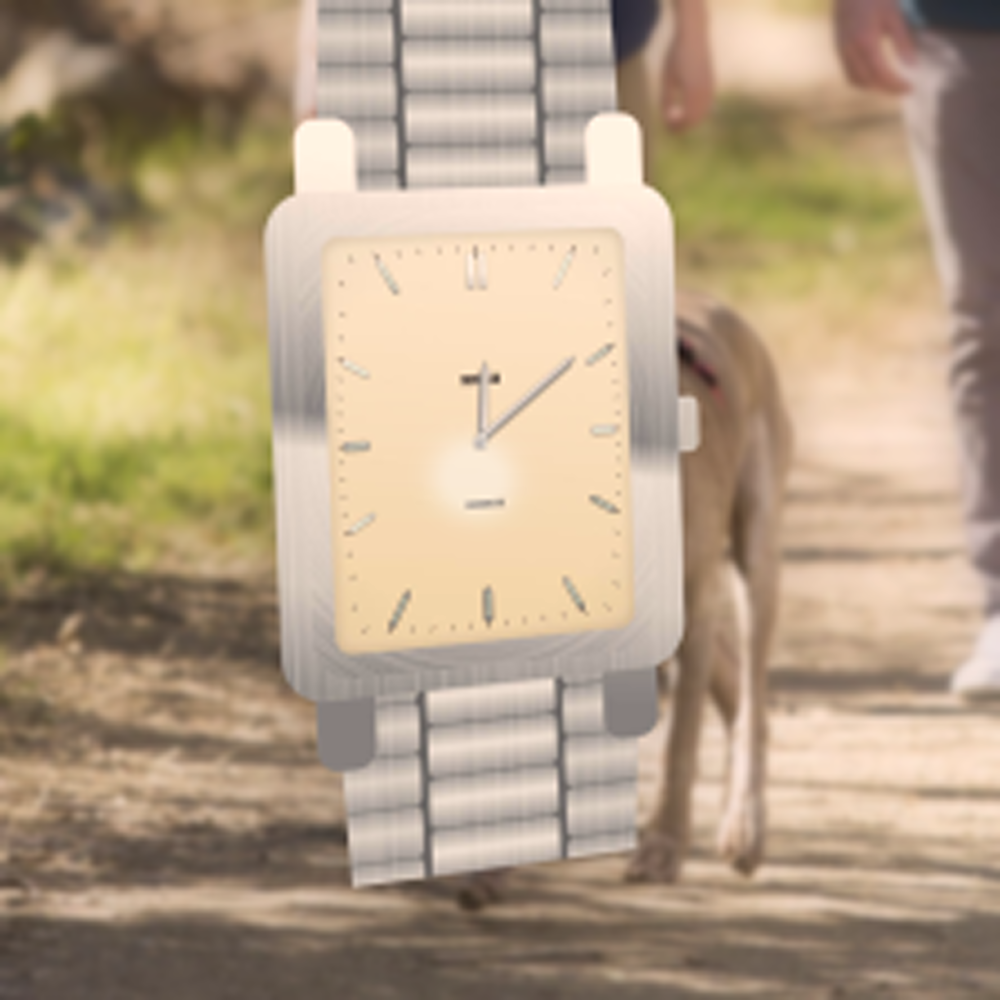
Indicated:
12 h 09 min
